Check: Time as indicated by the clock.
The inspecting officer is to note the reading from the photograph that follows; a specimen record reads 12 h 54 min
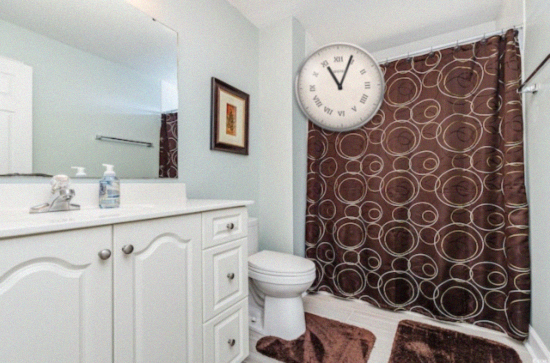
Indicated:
11 h 04 min
